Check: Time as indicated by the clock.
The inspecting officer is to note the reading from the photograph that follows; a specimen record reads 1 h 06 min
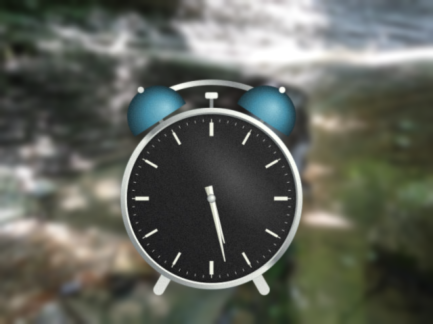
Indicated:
5 h 28 min
